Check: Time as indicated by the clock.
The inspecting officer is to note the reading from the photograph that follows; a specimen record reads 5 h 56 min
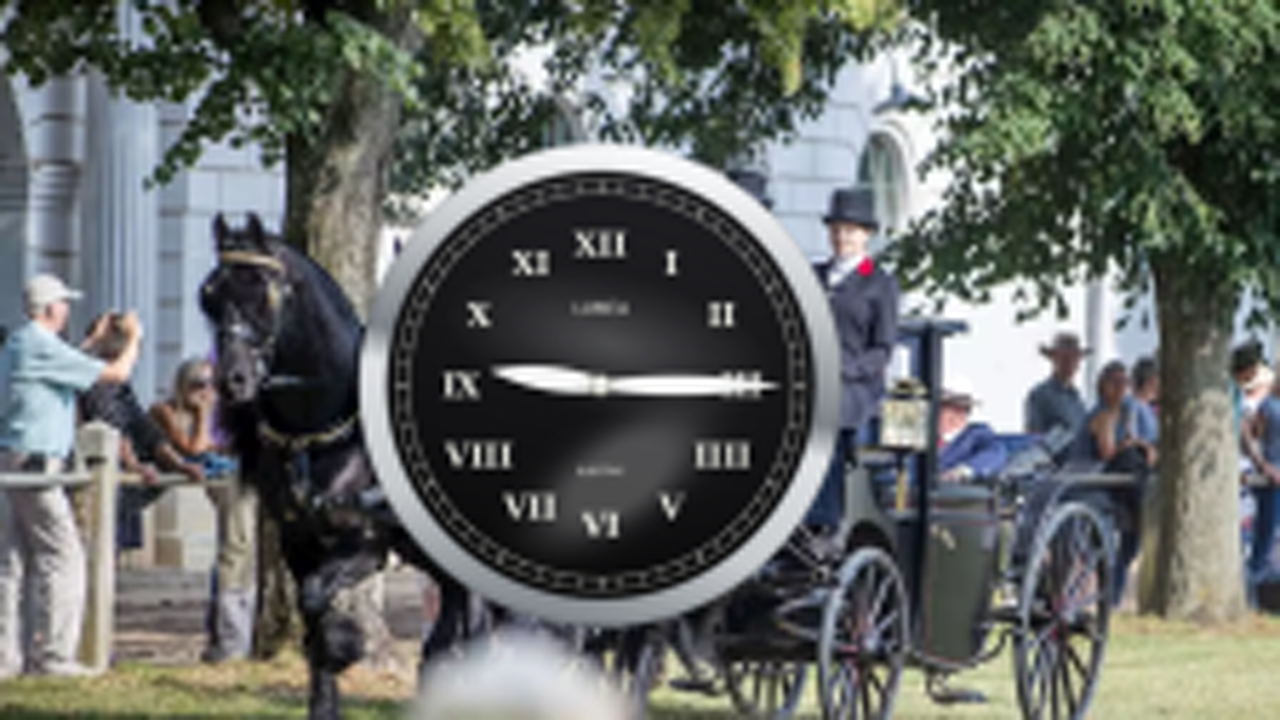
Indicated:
9 h 15 min
